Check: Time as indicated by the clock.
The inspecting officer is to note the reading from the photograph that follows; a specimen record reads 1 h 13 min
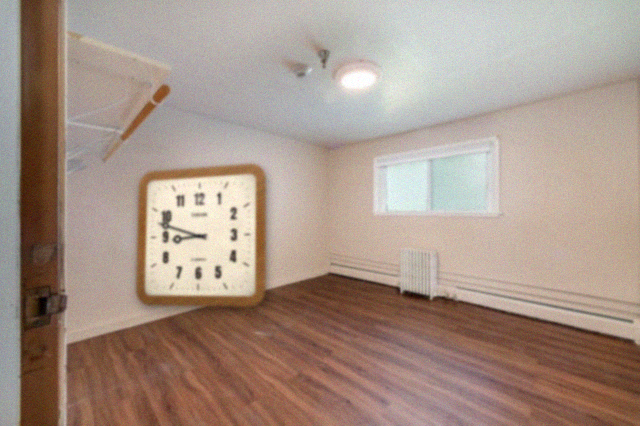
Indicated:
8 h 48 min
